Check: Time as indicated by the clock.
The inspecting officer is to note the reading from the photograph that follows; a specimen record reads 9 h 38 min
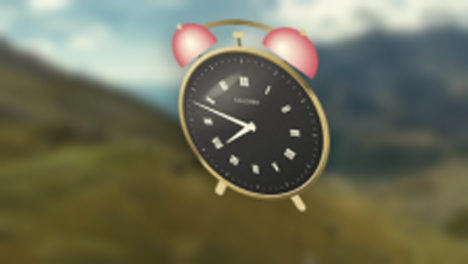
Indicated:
7 h 48 min
